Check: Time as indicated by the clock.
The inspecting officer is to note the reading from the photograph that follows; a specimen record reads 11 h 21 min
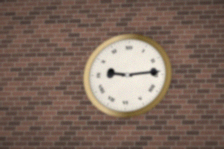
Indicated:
9 h 14 min
